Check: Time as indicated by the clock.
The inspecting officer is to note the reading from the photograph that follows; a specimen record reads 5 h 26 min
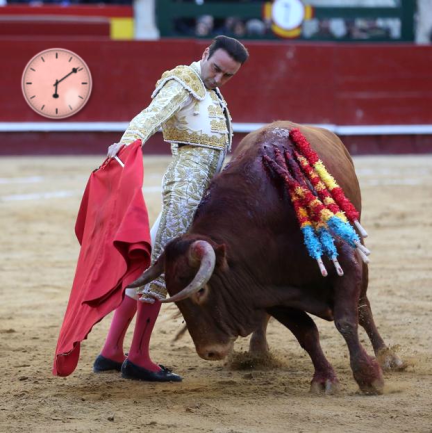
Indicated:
6 h 09 min
